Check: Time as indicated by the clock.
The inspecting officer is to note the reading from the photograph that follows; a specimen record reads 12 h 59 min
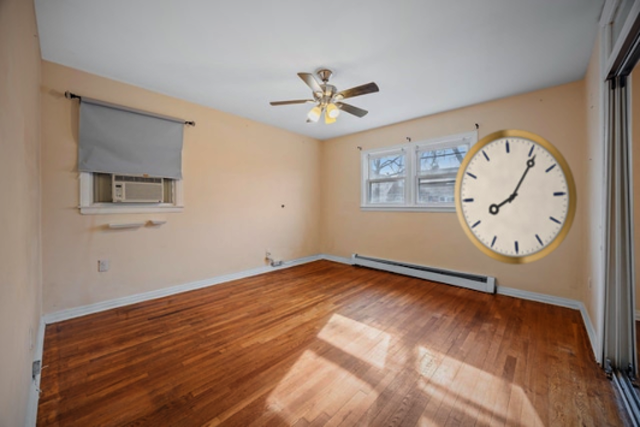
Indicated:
8 h 06 min
